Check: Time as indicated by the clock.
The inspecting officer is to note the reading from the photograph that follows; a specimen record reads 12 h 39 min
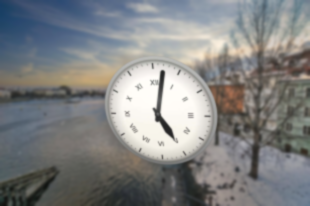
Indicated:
5 h 02 min
